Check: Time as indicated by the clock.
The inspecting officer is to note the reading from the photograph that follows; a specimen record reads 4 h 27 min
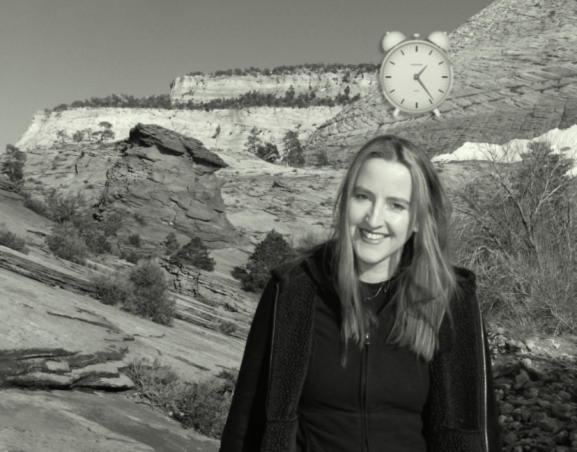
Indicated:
1 h 24 min
